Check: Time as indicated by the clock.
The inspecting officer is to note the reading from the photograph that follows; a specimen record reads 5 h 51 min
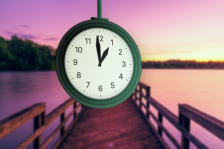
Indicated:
12 h 59 min
